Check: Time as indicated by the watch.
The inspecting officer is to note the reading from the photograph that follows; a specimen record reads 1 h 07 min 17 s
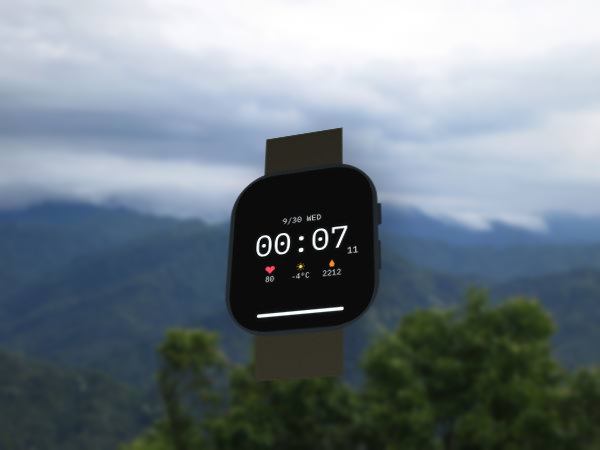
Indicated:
0 h 07 min 11 s
